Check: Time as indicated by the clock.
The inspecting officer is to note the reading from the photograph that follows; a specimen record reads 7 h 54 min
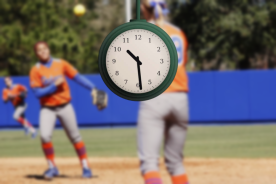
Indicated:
10 h 29 min
